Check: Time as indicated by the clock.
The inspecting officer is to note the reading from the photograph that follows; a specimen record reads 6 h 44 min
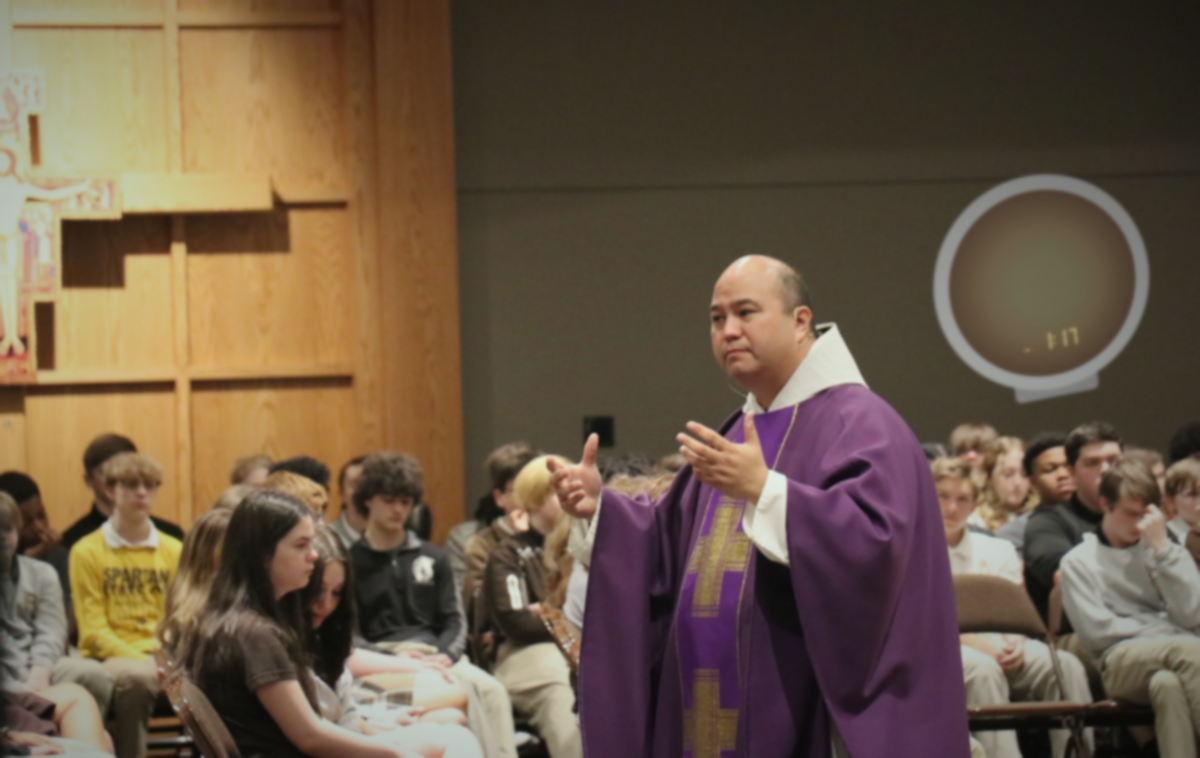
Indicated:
1 h 17 min
